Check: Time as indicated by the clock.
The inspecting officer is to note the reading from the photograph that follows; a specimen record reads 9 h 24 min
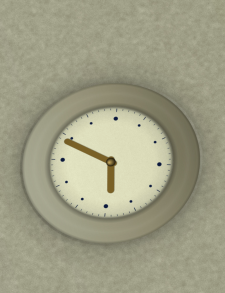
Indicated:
5 h 49 min
